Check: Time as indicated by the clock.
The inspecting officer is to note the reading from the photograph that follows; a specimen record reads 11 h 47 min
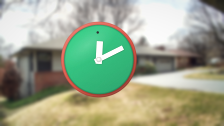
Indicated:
12 h 11 min
